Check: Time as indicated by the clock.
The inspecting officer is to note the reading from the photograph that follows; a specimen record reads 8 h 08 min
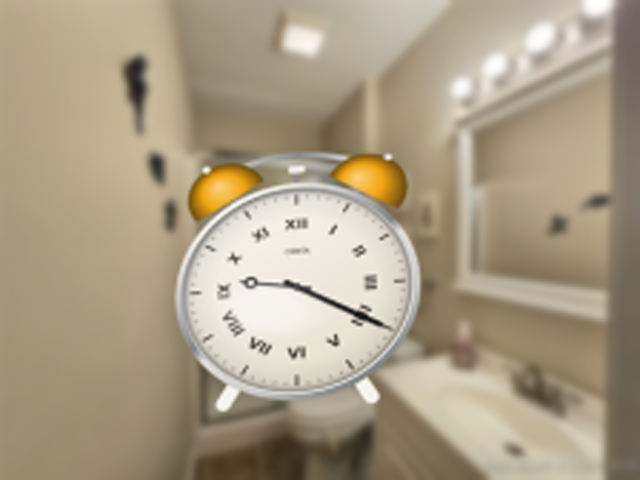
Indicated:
9 h 20 min
